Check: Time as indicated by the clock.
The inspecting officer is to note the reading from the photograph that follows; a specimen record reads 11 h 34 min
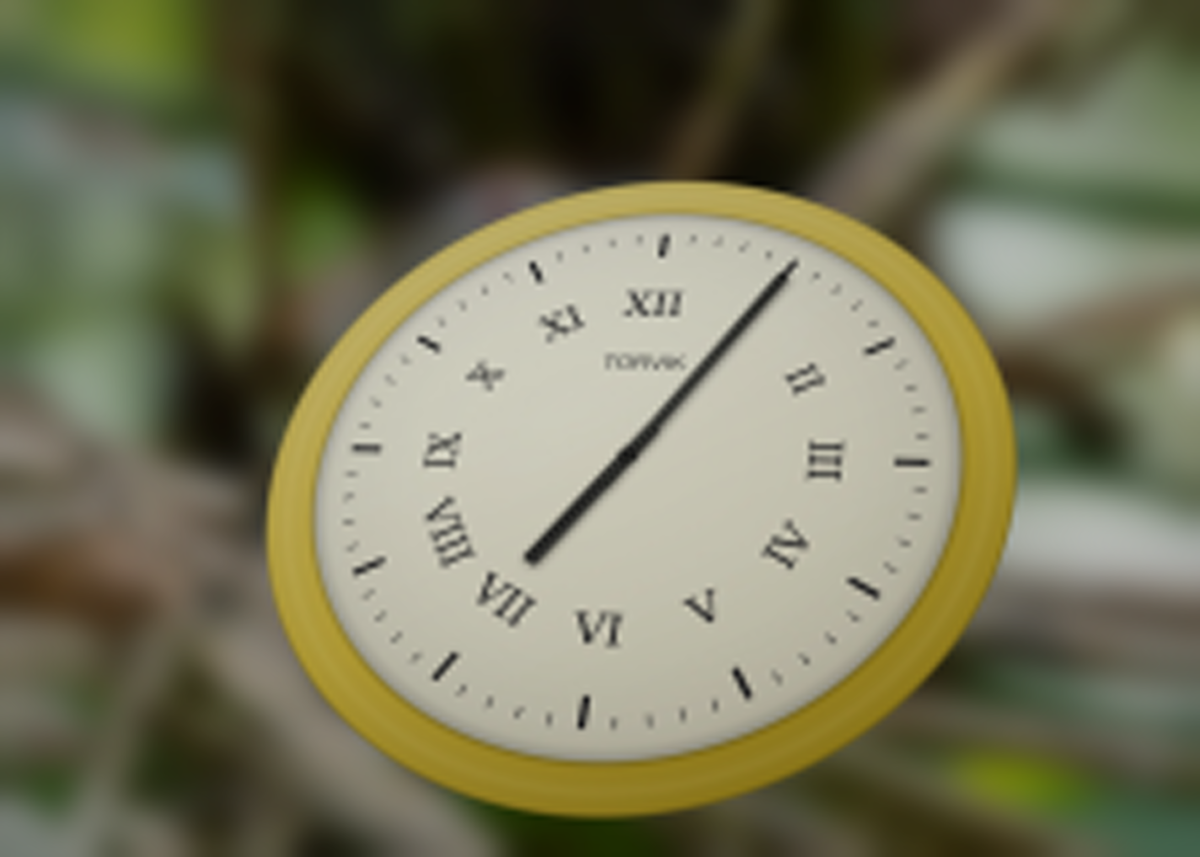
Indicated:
7 h 05 min
